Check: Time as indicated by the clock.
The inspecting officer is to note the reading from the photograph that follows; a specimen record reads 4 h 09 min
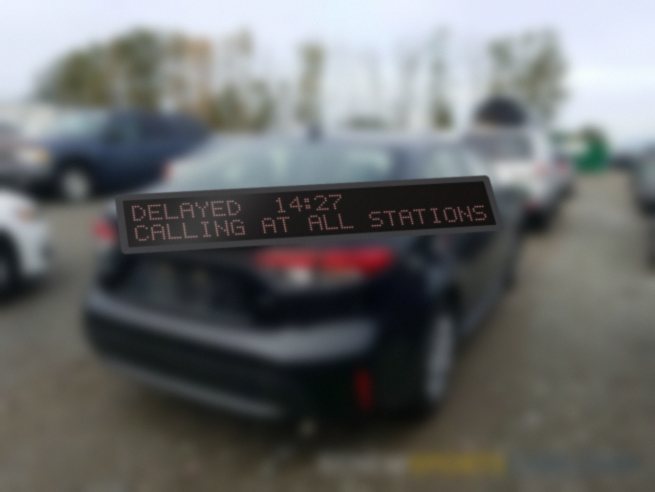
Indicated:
14 h 27 min
